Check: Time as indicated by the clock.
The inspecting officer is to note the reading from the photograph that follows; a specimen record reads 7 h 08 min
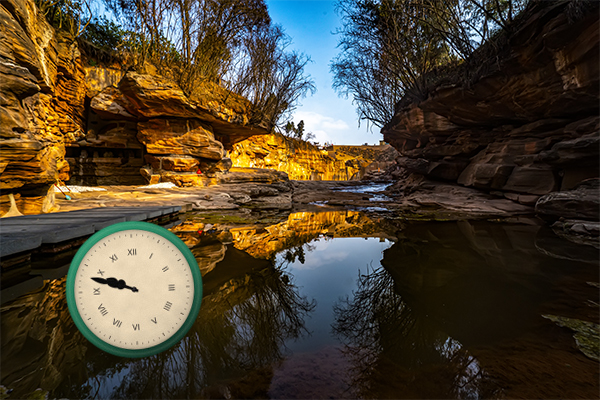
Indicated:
9 h 48 min
